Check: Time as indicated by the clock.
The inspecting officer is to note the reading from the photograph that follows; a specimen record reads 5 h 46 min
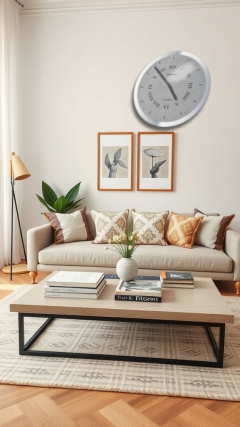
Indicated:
4 h 53 min
